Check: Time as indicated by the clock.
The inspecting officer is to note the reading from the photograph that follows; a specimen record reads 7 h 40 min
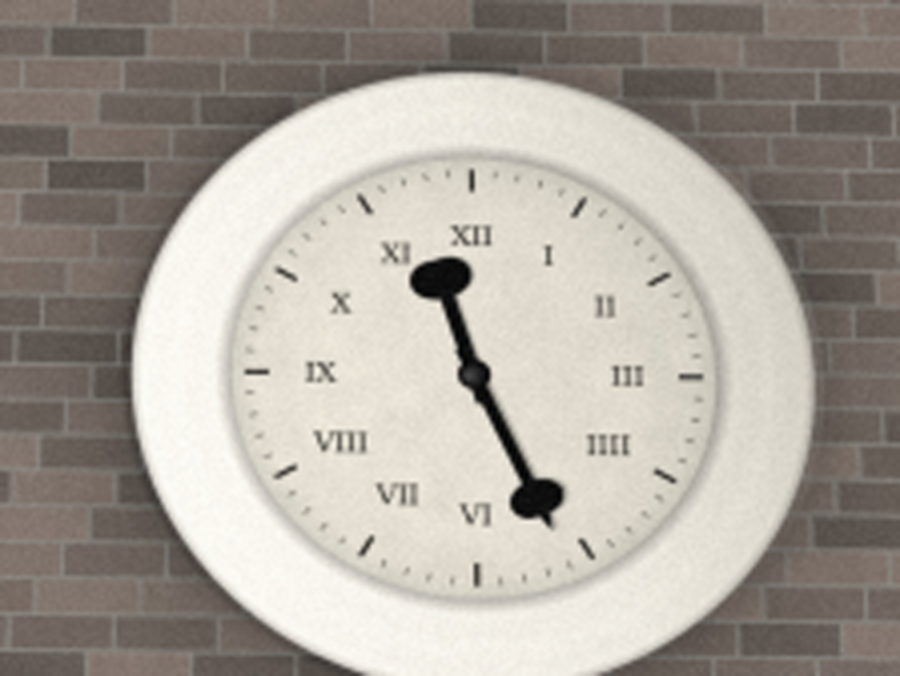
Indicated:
11 h 26 min
